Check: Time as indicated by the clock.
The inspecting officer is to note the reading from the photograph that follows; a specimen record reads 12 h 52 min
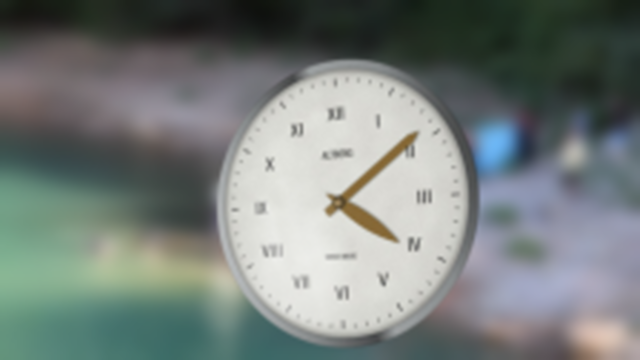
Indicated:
4 h 09 min
